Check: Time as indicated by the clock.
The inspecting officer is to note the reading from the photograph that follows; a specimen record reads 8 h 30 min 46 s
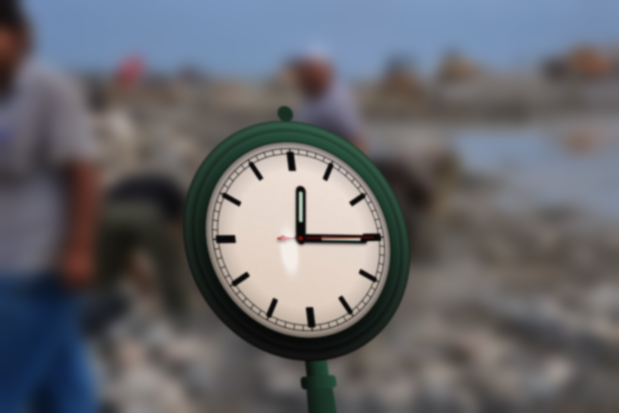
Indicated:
12 h 15 min 15 s
